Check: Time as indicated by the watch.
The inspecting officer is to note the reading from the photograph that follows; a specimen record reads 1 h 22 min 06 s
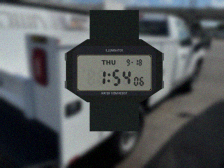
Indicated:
1 h 54 min 06 s
